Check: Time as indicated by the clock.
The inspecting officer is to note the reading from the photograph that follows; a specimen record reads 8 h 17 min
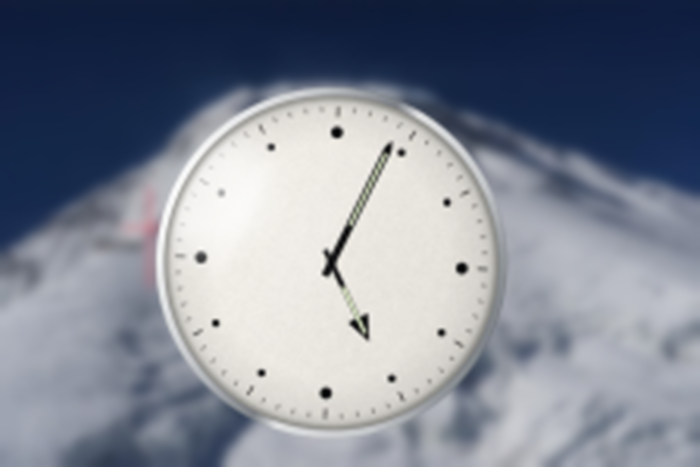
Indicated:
5 h 04 min
